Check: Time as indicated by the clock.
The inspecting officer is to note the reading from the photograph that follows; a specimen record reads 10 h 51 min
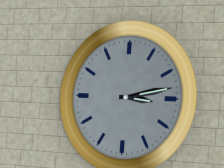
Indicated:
3 h 13 min
